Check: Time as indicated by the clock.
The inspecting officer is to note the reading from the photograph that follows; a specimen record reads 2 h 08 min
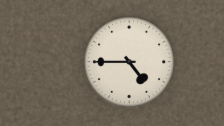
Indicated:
4 h 45 min
